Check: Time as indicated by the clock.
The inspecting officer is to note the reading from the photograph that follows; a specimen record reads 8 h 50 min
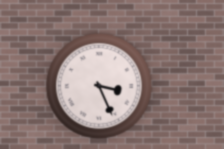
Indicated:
3 h 26 min
